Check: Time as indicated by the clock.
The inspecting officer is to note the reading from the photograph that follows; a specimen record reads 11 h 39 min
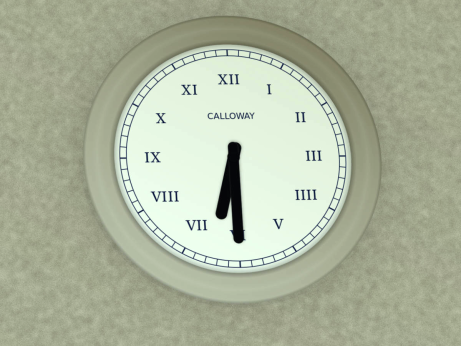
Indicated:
6 h 30 min
